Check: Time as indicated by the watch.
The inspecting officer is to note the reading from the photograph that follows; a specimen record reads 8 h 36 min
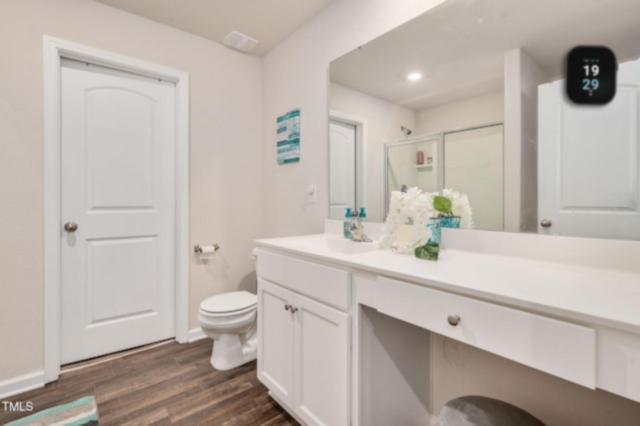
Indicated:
19 h 29 min
